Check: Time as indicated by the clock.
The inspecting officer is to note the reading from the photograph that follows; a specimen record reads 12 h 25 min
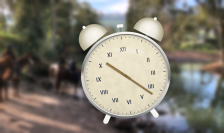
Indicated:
10 h 22 min
